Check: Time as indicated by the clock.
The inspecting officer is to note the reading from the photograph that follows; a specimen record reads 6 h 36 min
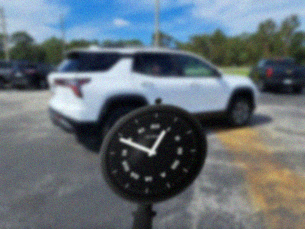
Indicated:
12 h 49 min
